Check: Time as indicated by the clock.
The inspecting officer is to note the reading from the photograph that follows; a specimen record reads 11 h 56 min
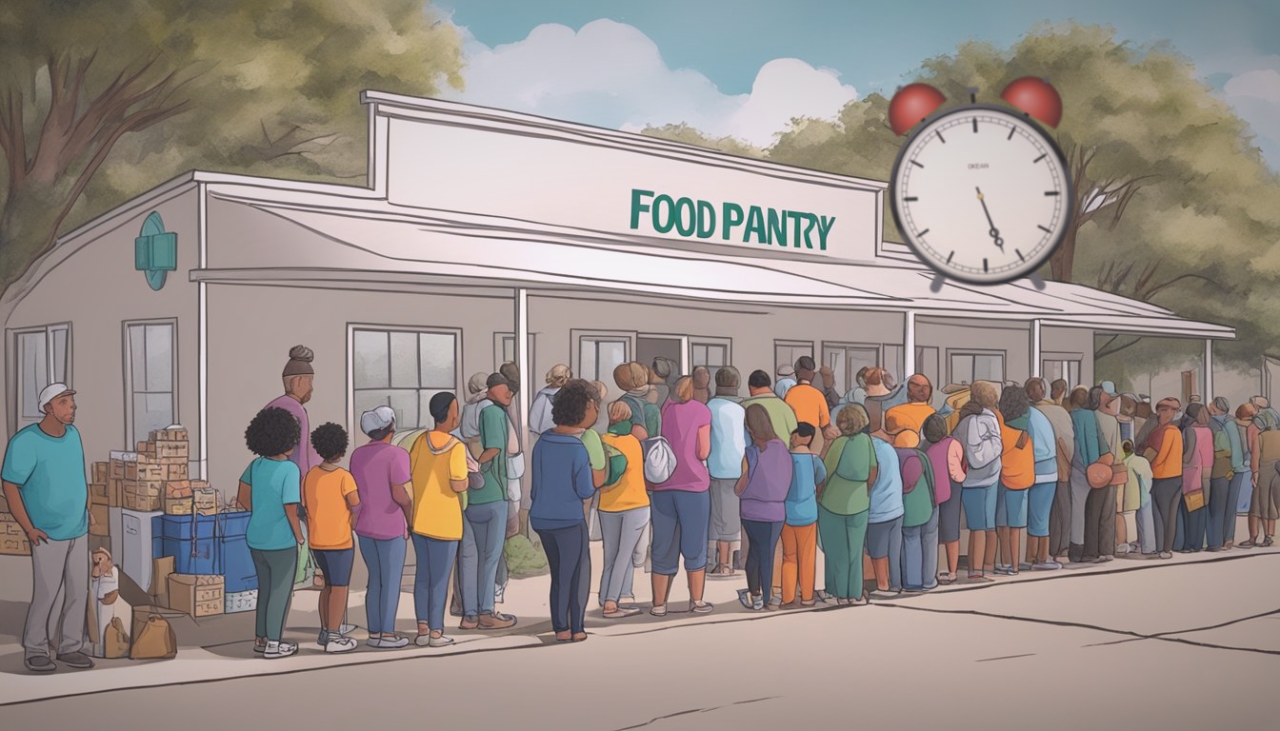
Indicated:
5 h 27 min
